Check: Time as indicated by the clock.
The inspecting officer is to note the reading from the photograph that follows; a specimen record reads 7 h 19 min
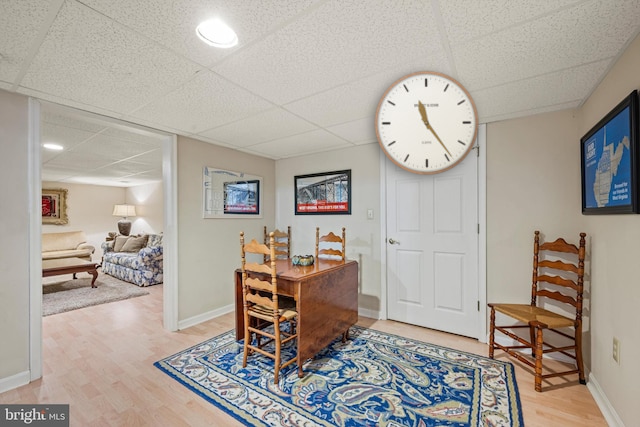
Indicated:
11 h 24 min
